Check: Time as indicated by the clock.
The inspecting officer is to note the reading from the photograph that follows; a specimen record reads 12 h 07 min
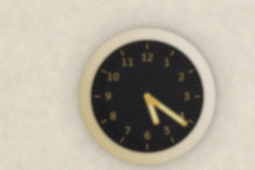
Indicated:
5 h 21 min
